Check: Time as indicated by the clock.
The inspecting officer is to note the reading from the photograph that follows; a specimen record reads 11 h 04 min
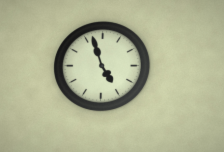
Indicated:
4 h 57 min
